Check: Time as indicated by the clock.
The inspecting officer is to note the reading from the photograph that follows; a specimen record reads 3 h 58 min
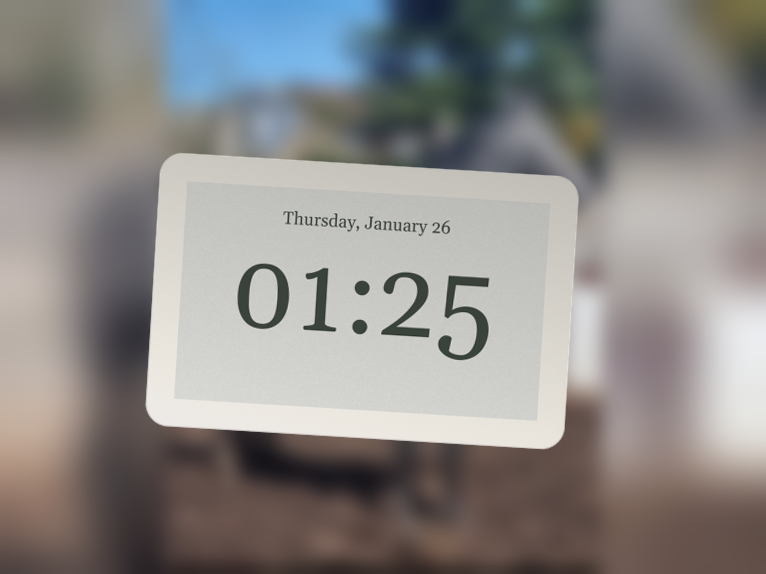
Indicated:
1 h 25 min
